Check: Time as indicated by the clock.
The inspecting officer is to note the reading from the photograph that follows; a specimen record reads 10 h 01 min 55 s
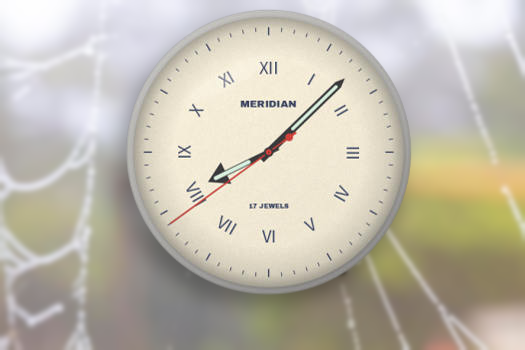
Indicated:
8 h 07 min 39 s
